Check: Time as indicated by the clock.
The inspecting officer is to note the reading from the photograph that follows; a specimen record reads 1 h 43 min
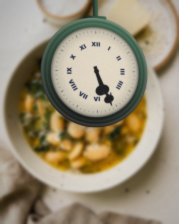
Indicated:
5 h 26 min
